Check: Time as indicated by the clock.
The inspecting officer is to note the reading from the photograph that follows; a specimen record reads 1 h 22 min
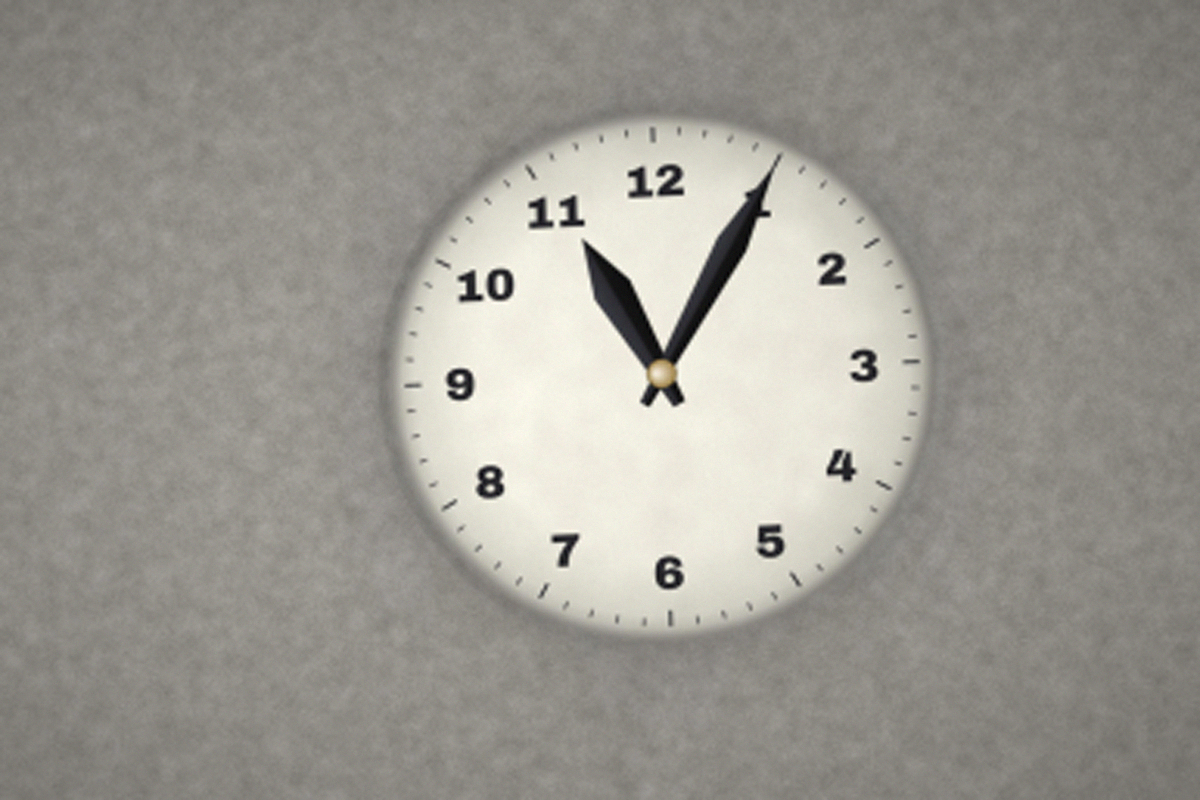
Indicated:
11 h 05 min
